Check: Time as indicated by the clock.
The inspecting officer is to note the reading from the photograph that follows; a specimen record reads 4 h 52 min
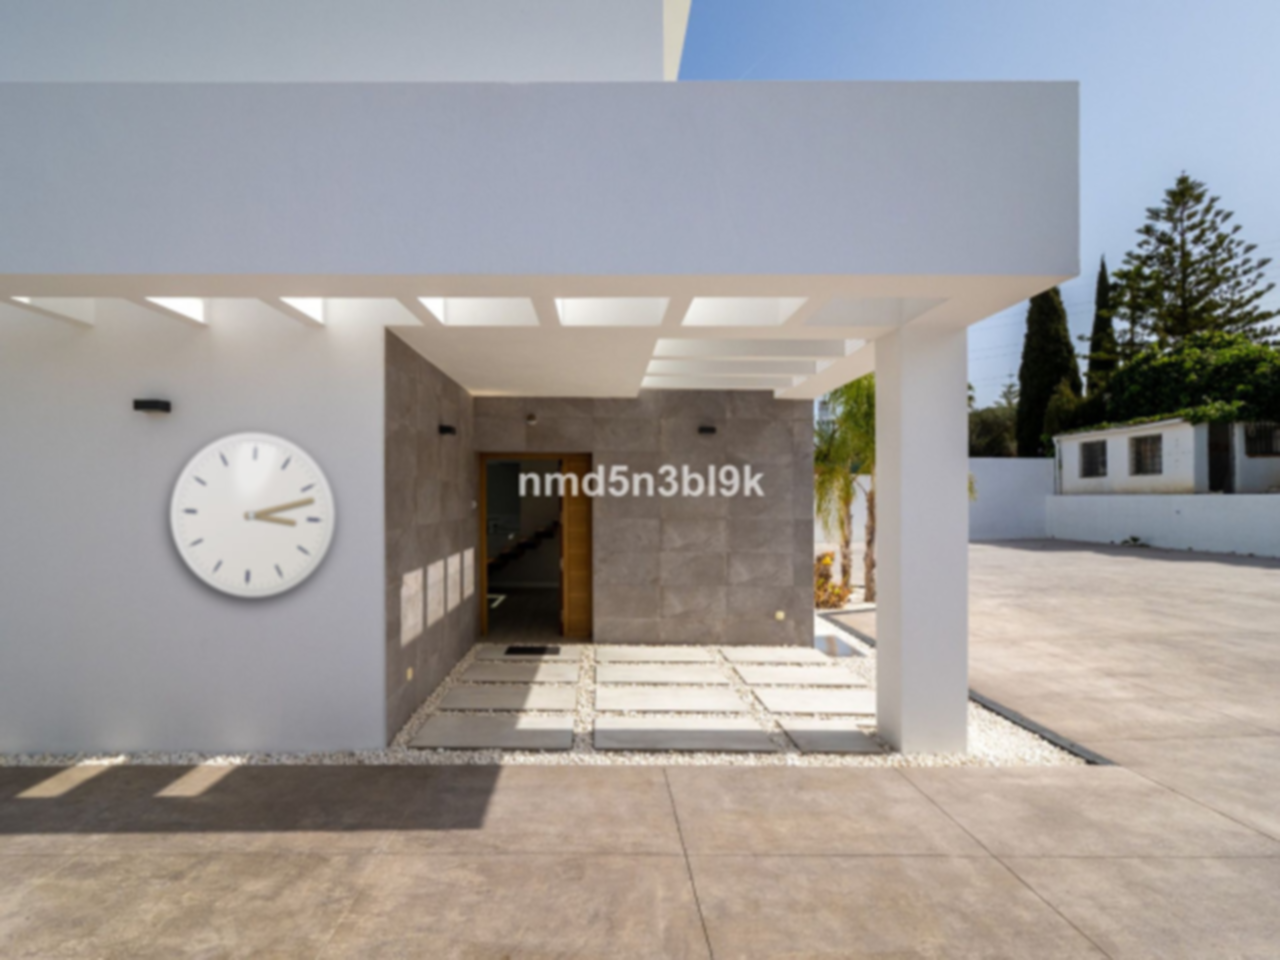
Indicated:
3 h 12 min
